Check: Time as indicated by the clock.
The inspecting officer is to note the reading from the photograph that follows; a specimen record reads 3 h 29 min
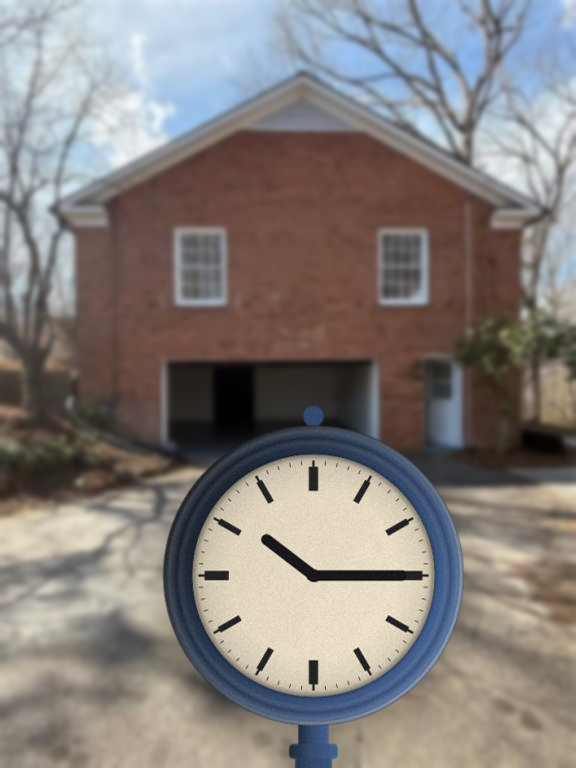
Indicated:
10 h 15 min
